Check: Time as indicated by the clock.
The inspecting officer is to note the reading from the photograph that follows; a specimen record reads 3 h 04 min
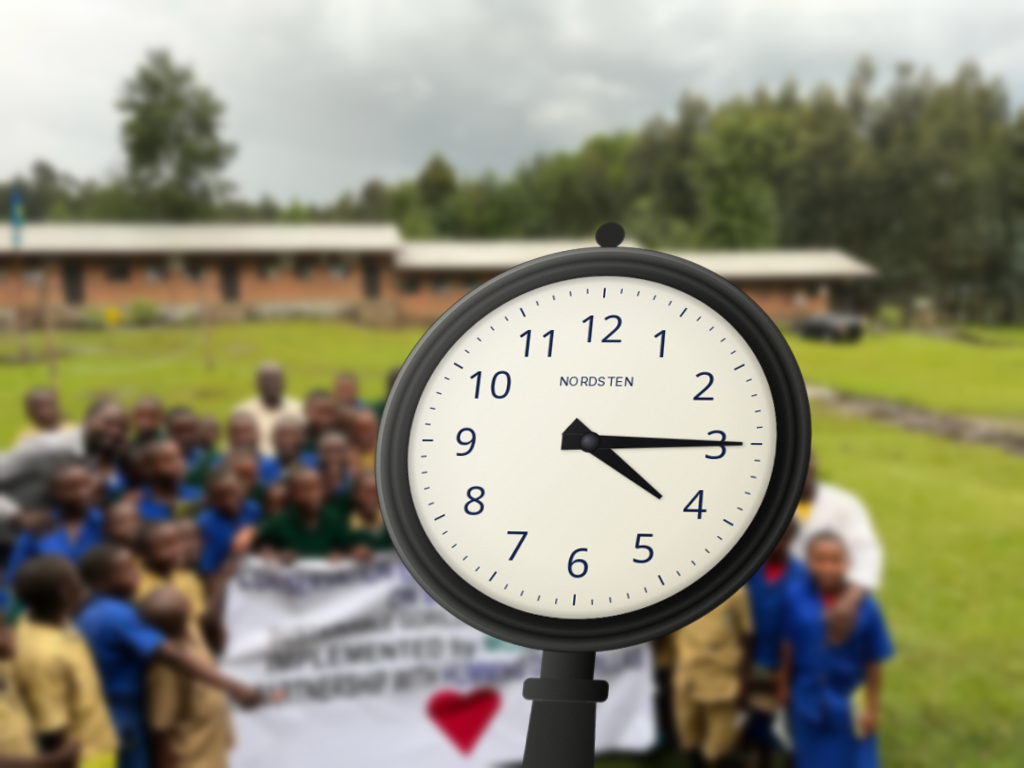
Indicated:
4 h 15 min
